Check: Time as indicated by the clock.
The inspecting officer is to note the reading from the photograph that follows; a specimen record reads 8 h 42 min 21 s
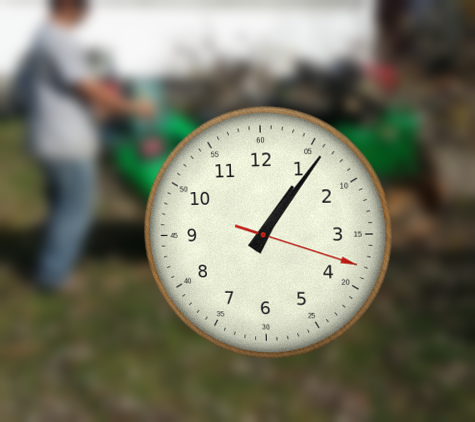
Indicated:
1 h 06 min 18 s
